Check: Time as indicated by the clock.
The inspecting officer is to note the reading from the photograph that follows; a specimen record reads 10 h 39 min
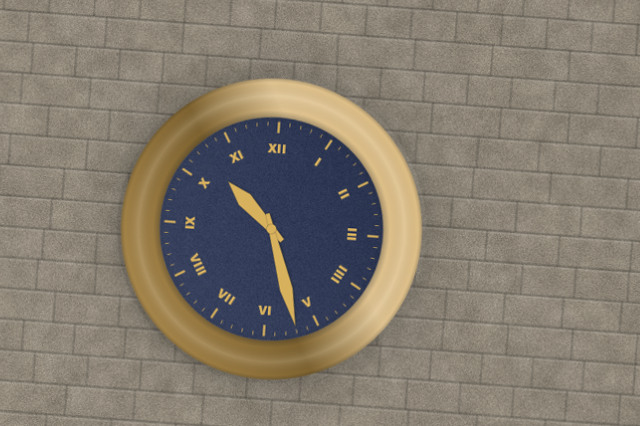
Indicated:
10 h 27 min
